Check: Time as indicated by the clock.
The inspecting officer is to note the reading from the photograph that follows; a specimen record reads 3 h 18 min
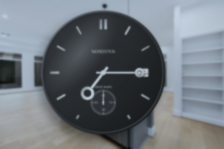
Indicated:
7 h 15 min
